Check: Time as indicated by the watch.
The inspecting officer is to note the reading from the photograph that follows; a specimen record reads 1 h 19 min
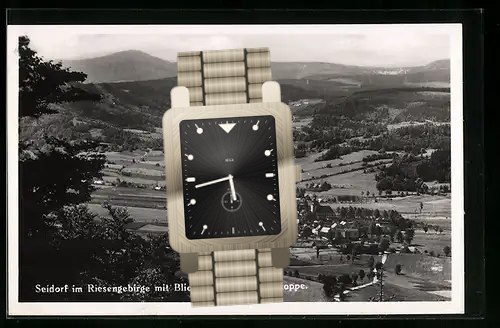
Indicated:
5 h 43 min
